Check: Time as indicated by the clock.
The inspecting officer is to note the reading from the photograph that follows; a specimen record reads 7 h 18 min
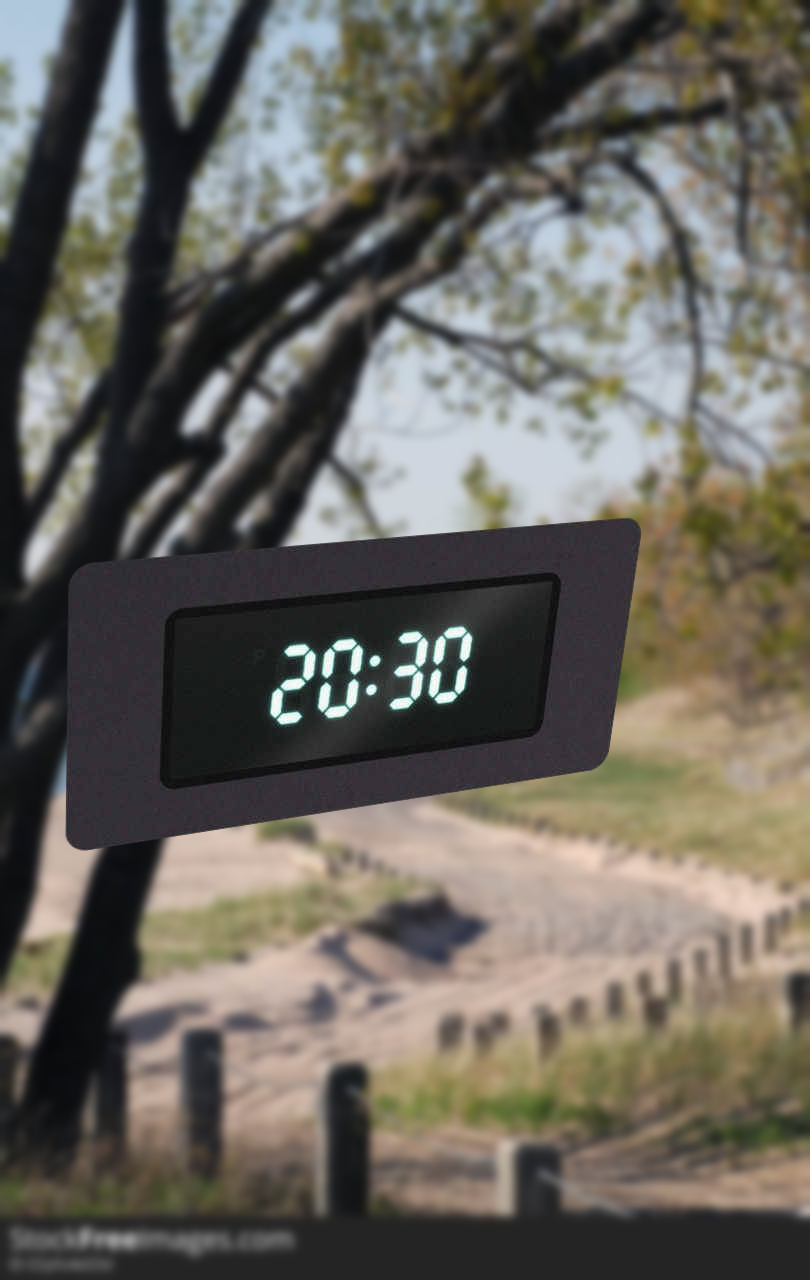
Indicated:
20 h 30 min
